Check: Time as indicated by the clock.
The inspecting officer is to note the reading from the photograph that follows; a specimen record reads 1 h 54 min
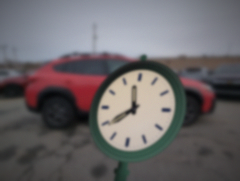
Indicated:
11 h 39 min
